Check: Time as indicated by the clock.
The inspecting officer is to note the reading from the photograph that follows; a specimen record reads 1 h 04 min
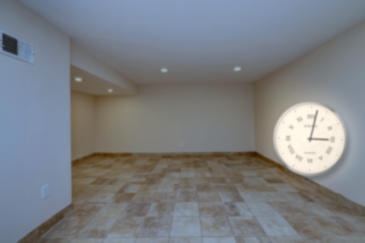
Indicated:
3 h 02 min
